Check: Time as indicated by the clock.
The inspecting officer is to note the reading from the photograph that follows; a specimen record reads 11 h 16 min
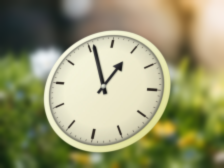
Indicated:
12 h 56 min
